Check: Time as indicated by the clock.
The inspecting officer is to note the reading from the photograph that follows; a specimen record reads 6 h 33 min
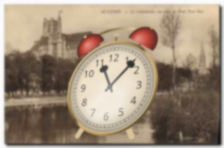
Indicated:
11 h 07 min
